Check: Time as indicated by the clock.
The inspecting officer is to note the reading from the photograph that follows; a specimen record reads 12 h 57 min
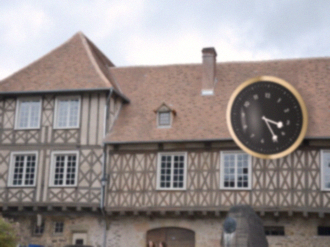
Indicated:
3 h 24 min
